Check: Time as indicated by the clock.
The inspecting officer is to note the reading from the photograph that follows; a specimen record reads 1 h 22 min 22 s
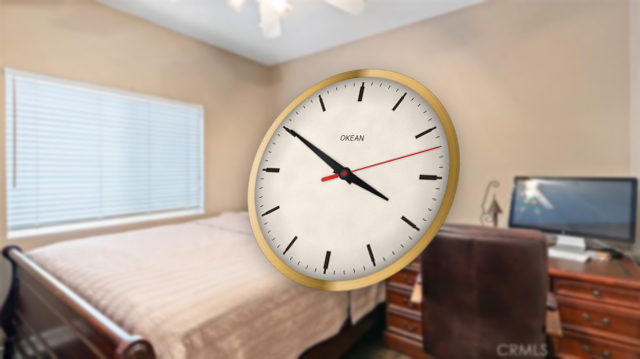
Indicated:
3 h 50 min 12 s
